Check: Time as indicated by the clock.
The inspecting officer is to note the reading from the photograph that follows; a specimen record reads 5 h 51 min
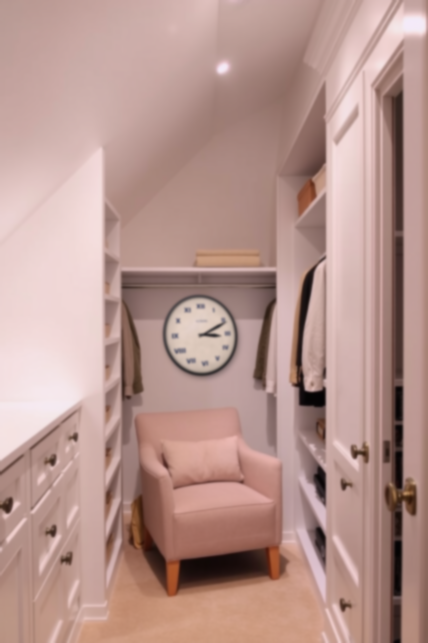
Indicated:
3 h 11 min
